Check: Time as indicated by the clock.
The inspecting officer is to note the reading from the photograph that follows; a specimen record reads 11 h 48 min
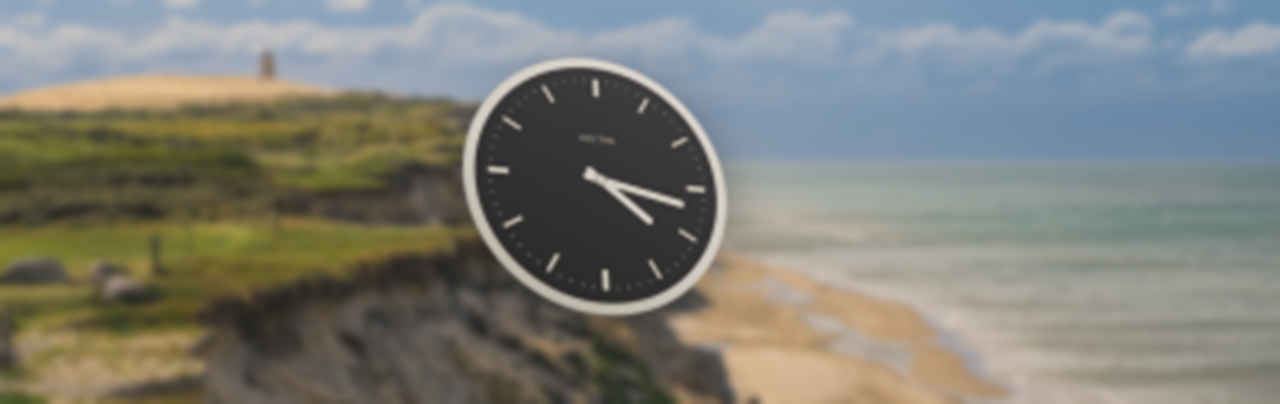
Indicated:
4 h 17 min
